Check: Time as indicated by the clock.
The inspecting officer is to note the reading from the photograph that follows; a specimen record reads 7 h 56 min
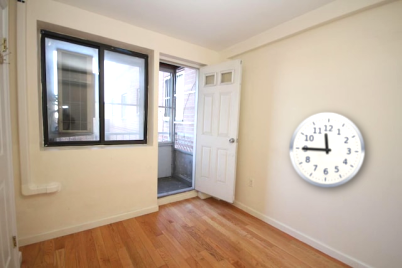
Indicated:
11 h 45 min
